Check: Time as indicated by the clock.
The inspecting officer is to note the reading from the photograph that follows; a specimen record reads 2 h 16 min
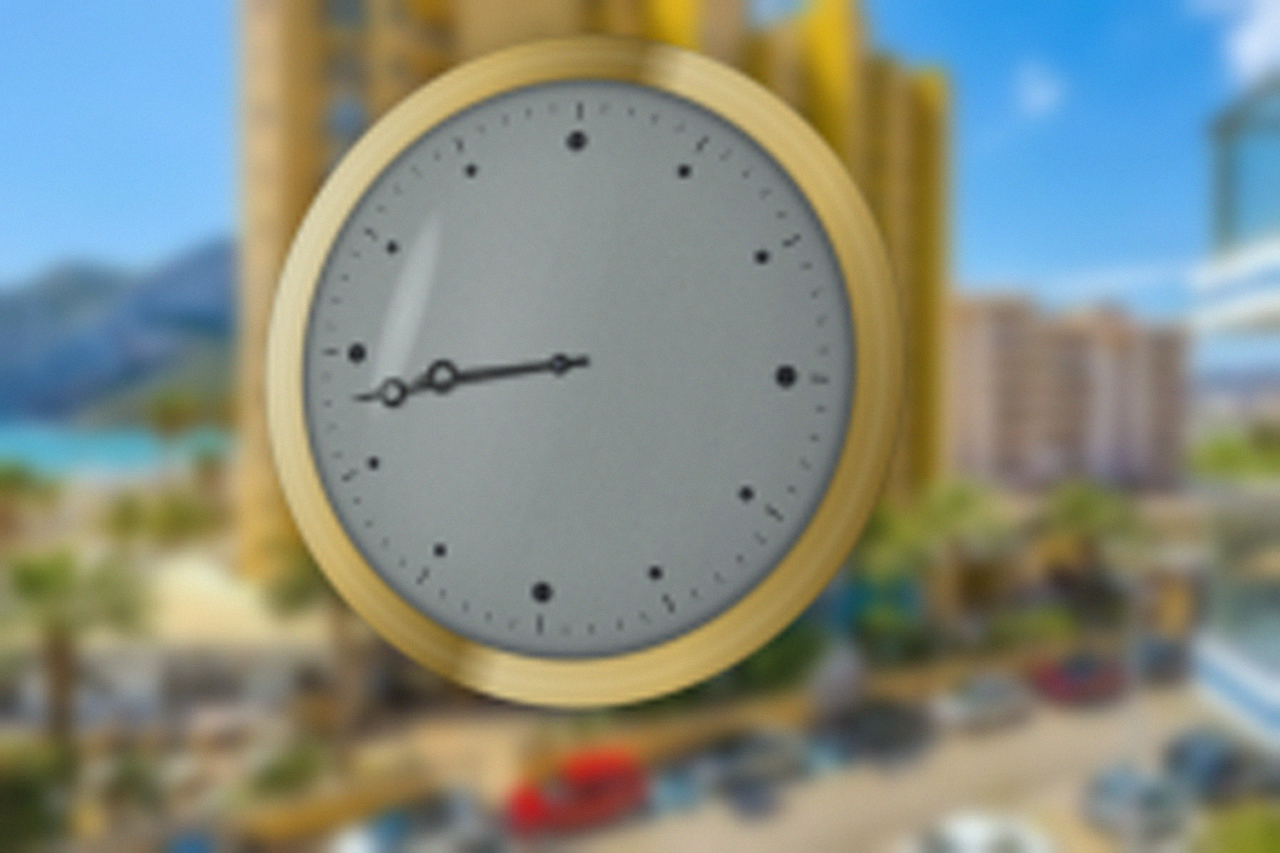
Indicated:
8 h 43 min
